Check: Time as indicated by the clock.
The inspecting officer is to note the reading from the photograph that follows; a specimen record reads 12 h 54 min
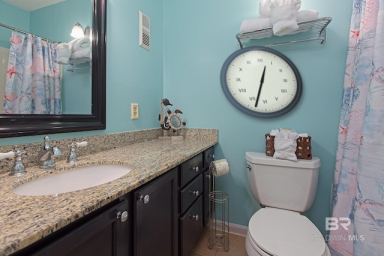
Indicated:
12 h 33 min
